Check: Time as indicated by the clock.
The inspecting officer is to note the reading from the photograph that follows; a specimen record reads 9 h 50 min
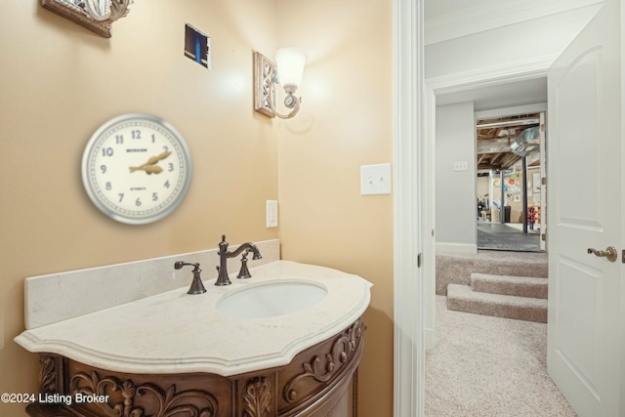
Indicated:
3 h 11 min
